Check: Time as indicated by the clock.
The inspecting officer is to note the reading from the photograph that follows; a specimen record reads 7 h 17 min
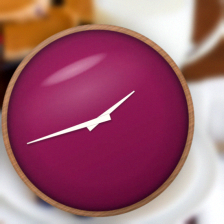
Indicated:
1 h 42 min
